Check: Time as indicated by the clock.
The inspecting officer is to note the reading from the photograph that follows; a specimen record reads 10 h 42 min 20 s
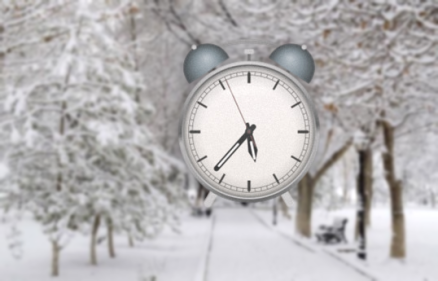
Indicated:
5 h 36 min 56 s
